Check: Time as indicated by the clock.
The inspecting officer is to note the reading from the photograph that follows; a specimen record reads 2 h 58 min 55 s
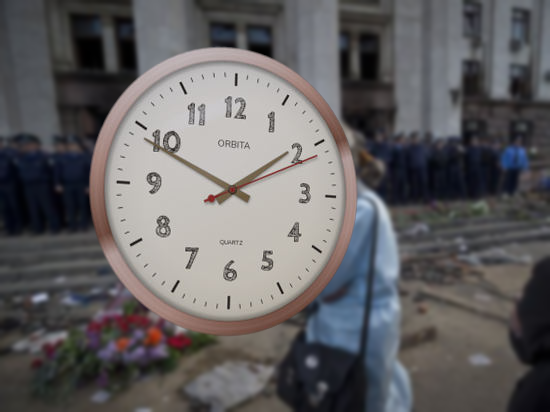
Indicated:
1 h 49 min 11 s
